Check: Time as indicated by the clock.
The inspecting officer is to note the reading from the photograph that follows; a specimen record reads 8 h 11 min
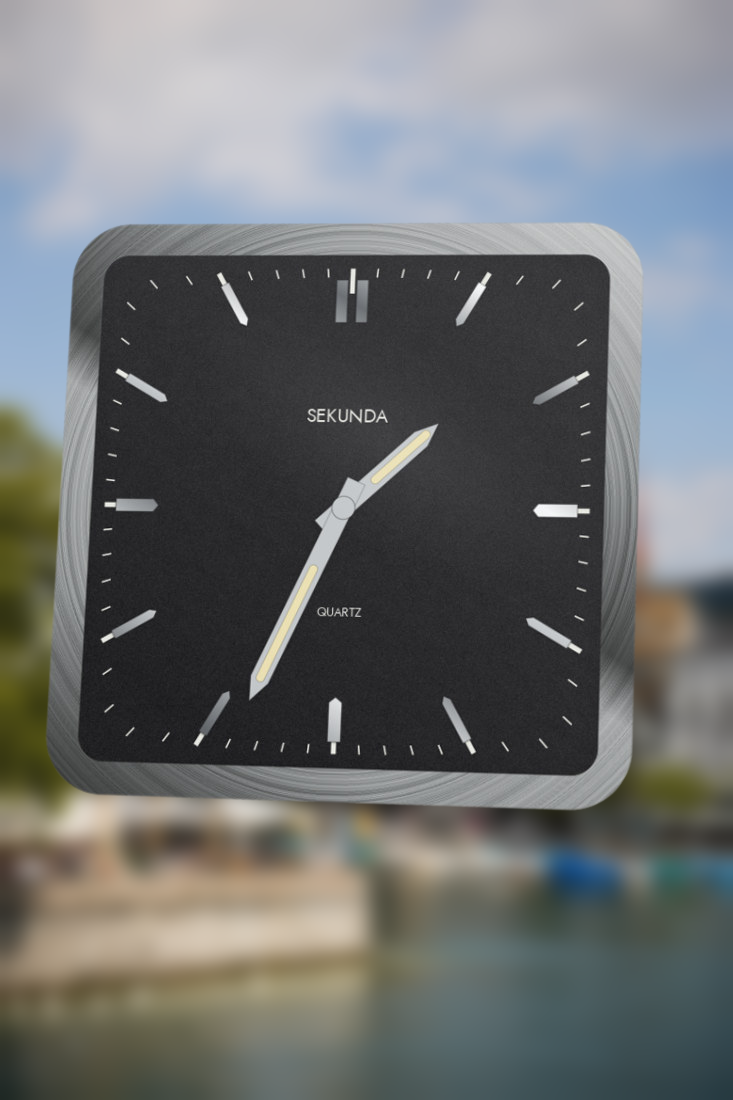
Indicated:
1 h 34 min
